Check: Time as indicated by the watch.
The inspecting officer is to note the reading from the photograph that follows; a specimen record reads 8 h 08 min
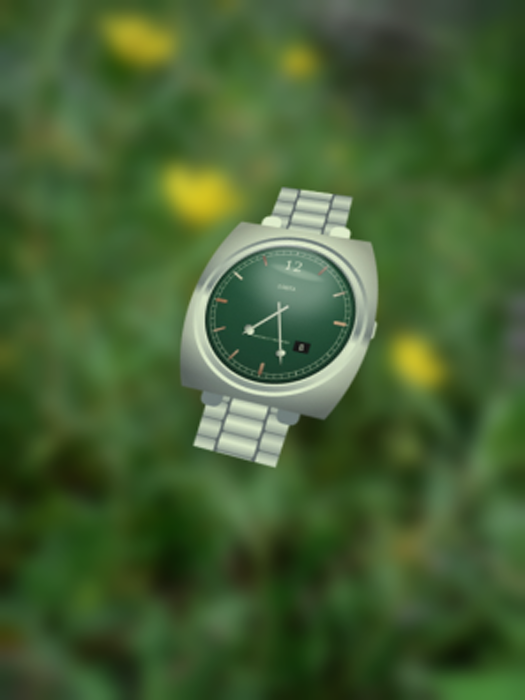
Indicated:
7 h 27 min
